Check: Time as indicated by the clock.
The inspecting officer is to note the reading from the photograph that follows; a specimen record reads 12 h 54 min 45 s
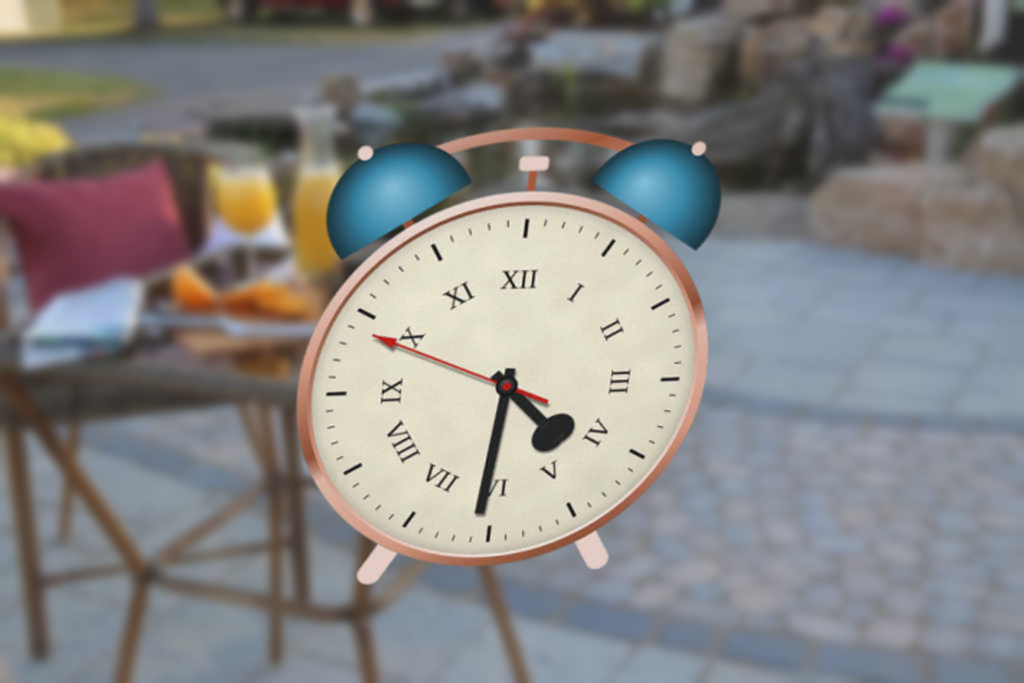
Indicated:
4 h 30 min 49 s
